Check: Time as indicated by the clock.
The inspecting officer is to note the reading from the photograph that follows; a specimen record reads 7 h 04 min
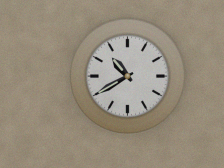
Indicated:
10 h 40 min
